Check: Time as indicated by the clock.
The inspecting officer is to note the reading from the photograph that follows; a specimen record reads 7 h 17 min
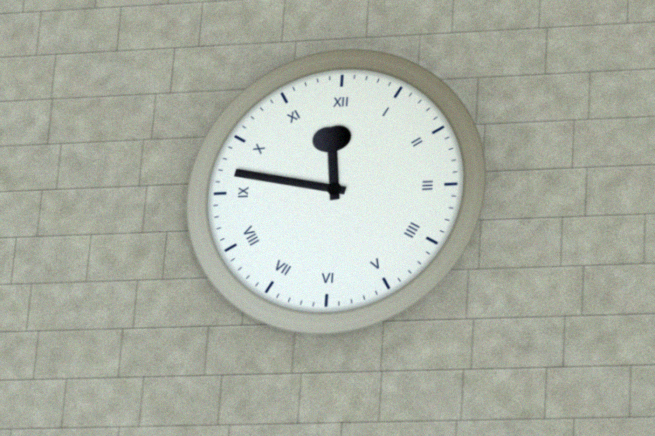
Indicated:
11 h 47 min
